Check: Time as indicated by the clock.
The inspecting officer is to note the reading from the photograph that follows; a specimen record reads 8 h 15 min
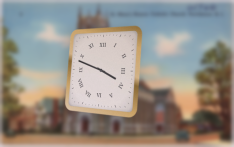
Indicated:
3 h 48 min
